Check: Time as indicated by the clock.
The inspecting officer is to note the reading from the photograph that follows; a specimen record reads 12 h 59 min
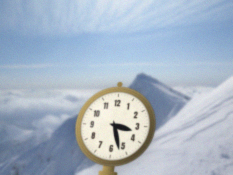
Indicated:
3 h 27 min
